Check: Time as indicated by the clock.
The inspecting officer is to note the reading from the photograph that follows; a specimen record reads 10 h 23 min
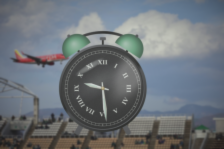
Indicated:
9 h 29 min
